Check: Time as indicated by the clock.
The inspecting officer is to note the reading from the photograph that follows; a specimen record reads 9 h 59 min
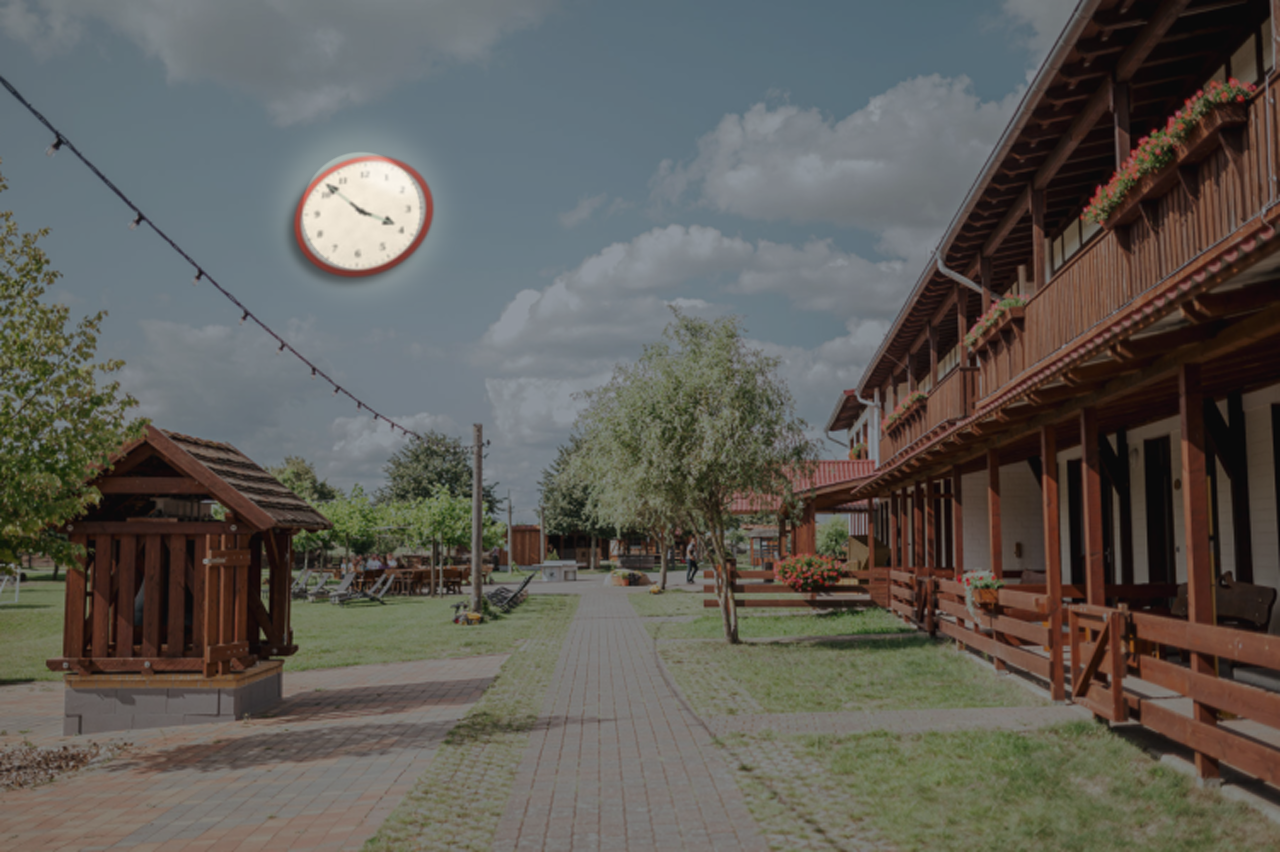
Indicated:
3 h 52 min
